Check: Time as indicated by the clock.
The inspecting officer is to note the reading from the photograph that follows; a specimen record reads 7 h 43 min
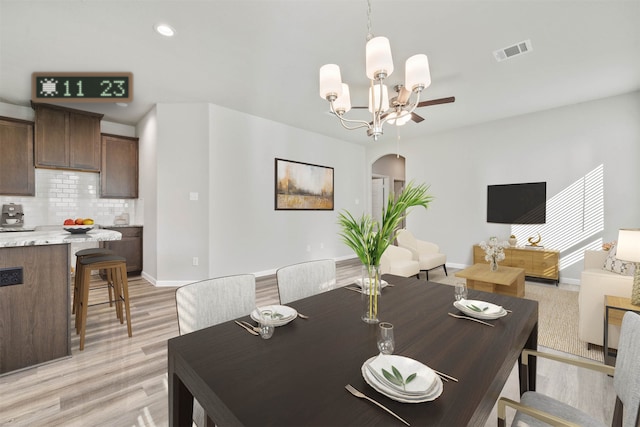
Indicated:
11 h 23 min
